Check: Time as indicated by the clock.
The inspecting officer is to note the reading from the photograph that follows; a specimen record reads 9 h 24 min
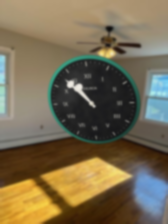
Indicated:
10 h 53 min
